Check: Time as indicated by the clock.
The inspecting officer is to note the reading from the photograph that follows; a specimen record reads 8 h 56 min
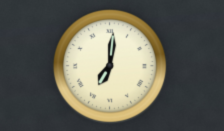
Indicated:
7 h 01 min
